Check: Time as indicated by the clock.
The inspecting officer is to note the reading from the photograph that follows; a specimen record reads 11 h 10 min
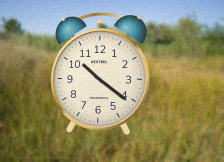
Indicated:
10 h 21 min
